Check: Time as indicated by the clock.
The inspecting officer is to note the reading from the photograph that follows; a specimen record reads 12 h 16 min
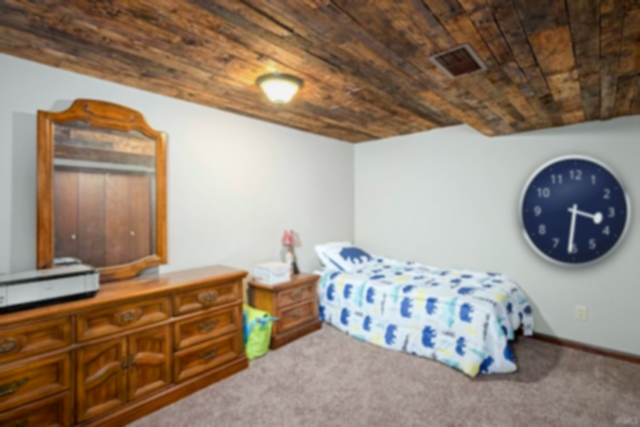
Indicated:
3 h 31 min
